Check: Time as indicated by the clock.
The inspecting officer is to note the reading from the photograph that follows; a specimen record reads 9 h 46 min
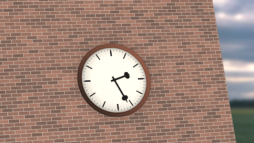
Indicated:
2 h 26 min
